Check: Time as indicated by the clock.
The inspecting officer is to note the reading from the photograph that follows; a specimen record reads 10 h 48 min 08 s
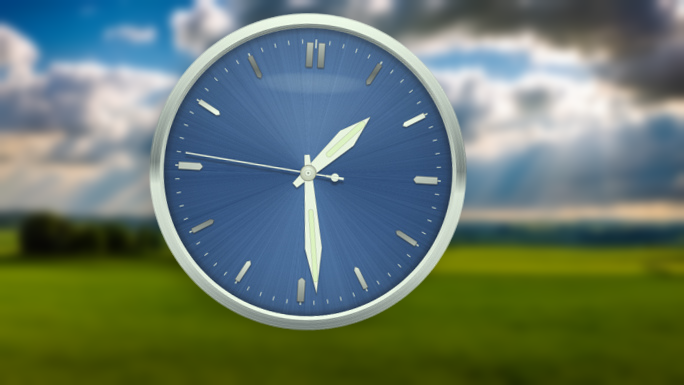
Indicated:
1 h 28 min 46 s
